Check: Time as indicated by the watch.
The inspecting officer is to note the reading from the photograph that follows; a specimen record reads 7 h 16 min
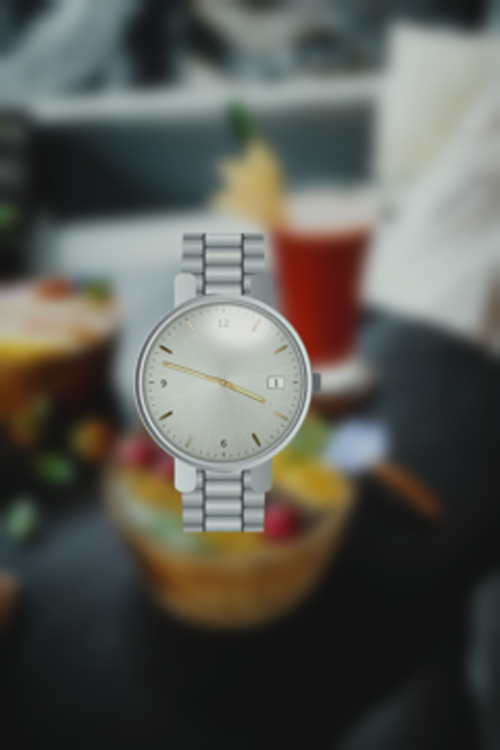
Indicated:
3 h 48 min
